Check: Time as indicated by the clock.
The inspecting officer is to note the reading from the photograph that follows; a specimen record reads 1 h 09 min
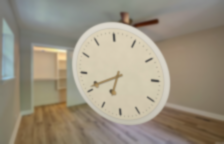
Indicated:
6 h 41 min
